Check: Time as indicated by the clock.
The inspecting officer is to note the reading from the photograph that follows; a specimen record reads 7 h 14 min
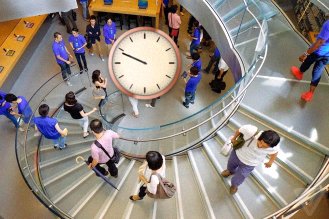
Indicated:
9 h 49 min
